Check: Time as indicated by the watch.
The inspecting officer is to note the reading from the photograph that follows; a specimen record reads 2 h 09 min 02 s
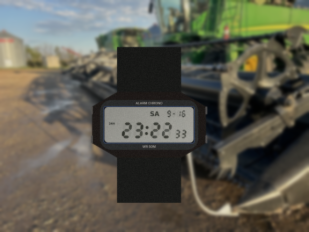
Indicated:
23 h 22 min 33 s
